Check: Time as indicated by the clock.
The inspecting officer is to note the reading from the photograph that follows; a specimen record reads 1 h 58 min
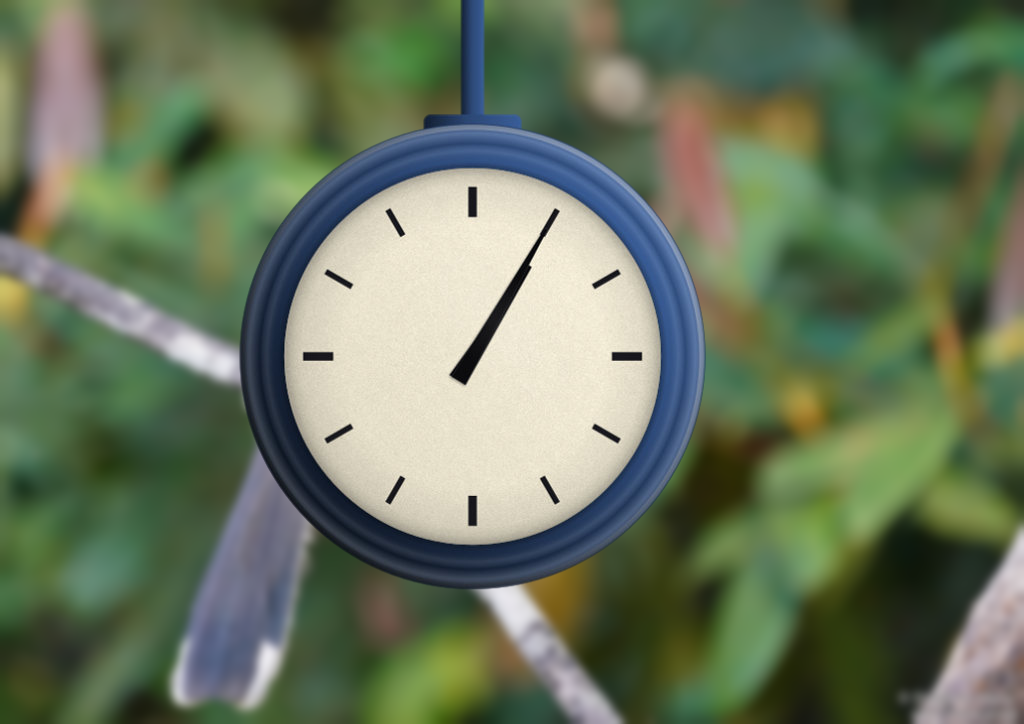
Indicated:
1 h 05 min
